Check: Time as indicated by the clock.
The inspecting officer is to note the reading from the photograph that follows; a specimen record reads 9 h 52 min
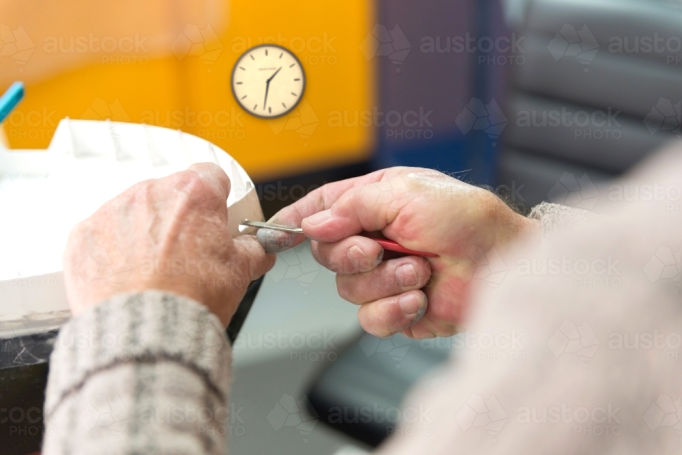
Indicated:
1 h 32 min
